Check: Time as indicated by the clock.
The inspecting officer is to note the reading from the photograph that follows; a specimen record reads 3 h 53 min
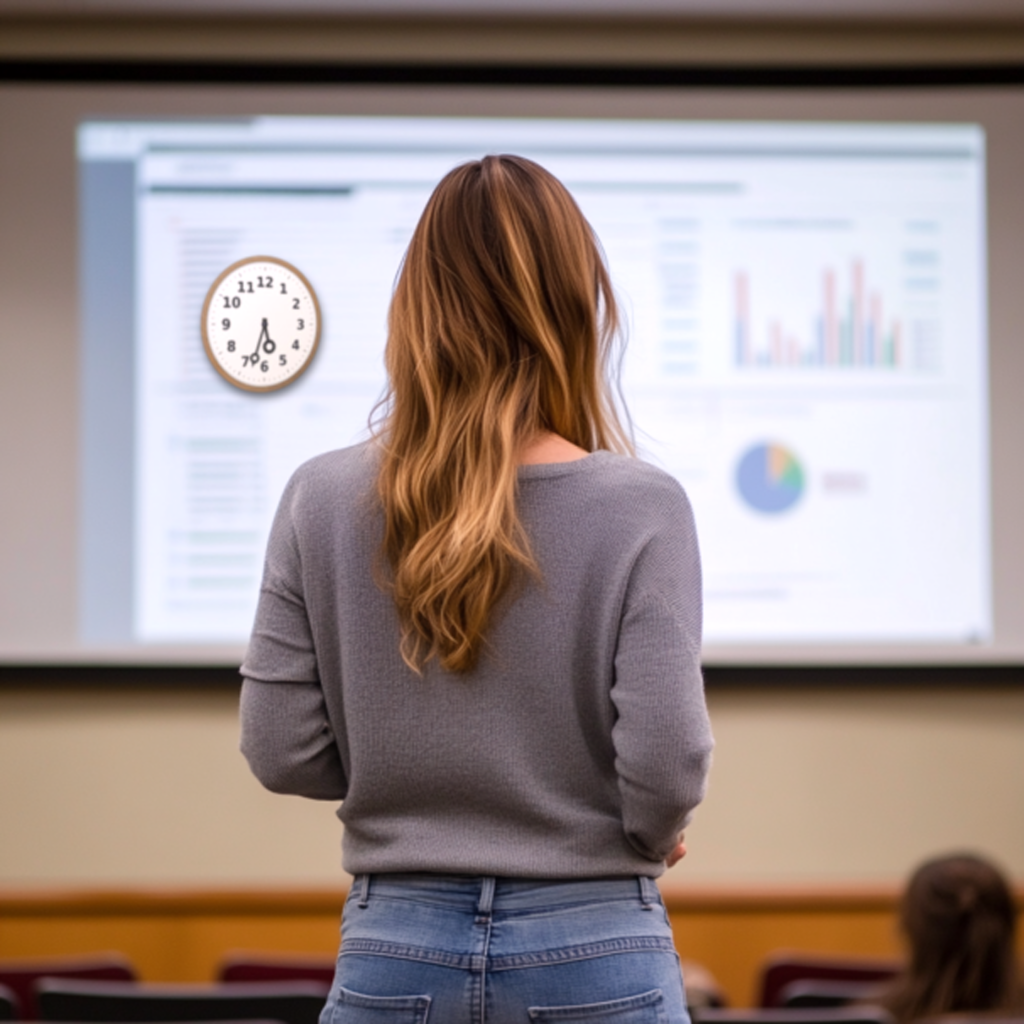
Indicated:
5 h 33 min
